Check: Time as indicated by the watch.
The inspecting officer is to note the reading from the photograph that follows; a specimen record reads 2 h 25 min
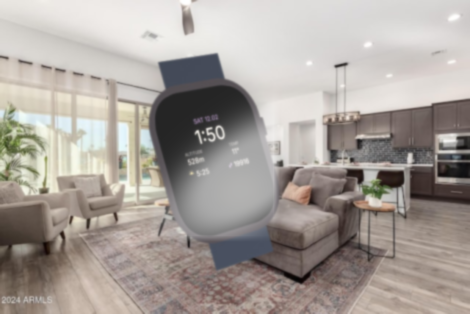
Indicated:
1 h 50 min
